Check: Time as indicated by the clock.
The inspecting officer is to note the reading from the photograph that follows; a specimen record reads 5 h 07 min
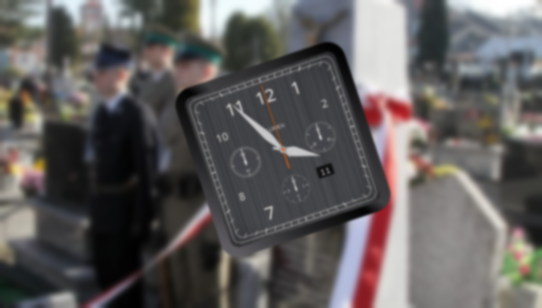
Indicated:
3 h 55 min
